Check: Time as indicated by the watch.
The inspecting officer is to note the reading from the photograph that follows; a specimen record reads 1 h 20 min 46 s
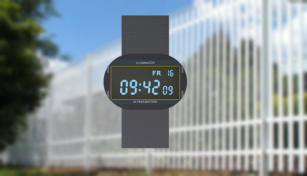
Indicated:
9 h 42 min 09 s
